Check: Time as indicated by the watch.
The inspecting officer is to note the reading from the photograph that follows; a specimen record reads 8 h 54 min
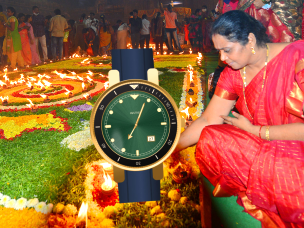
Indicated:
7 h 04 min
